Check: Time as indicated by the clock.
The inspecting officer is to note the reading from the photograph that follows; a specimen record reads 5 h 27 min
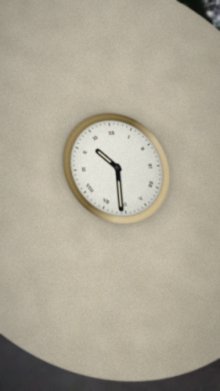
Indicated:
10 h 31 min
